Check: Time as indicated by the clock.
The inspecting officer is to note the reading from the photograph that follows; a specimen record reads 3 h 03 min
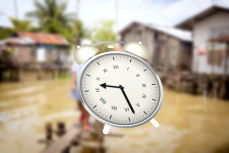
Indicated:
9 h 28 min
